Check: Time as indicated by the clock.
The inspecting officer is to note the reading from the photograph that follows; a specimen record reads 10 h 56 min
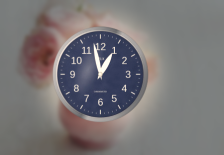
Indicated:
12 h 58 min
